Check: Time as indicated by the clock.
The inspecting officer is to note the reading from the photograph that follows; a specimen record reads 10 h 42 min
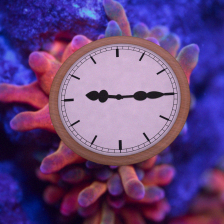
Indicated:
9 h 15 min
